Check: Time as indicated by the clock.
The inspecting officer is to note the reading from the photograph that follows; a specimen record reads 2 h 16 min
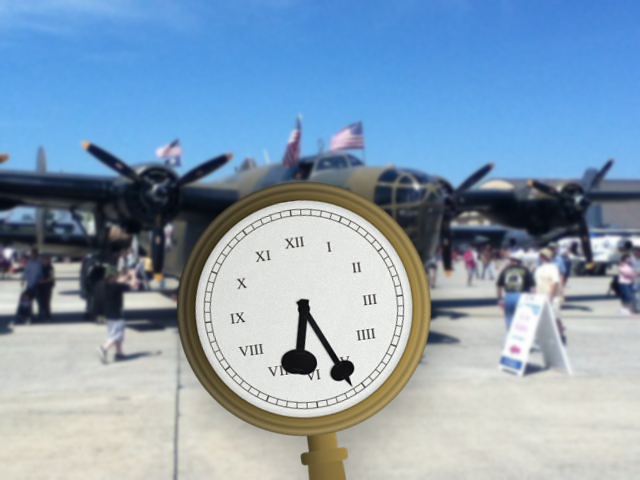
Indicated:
6 h 26 min
